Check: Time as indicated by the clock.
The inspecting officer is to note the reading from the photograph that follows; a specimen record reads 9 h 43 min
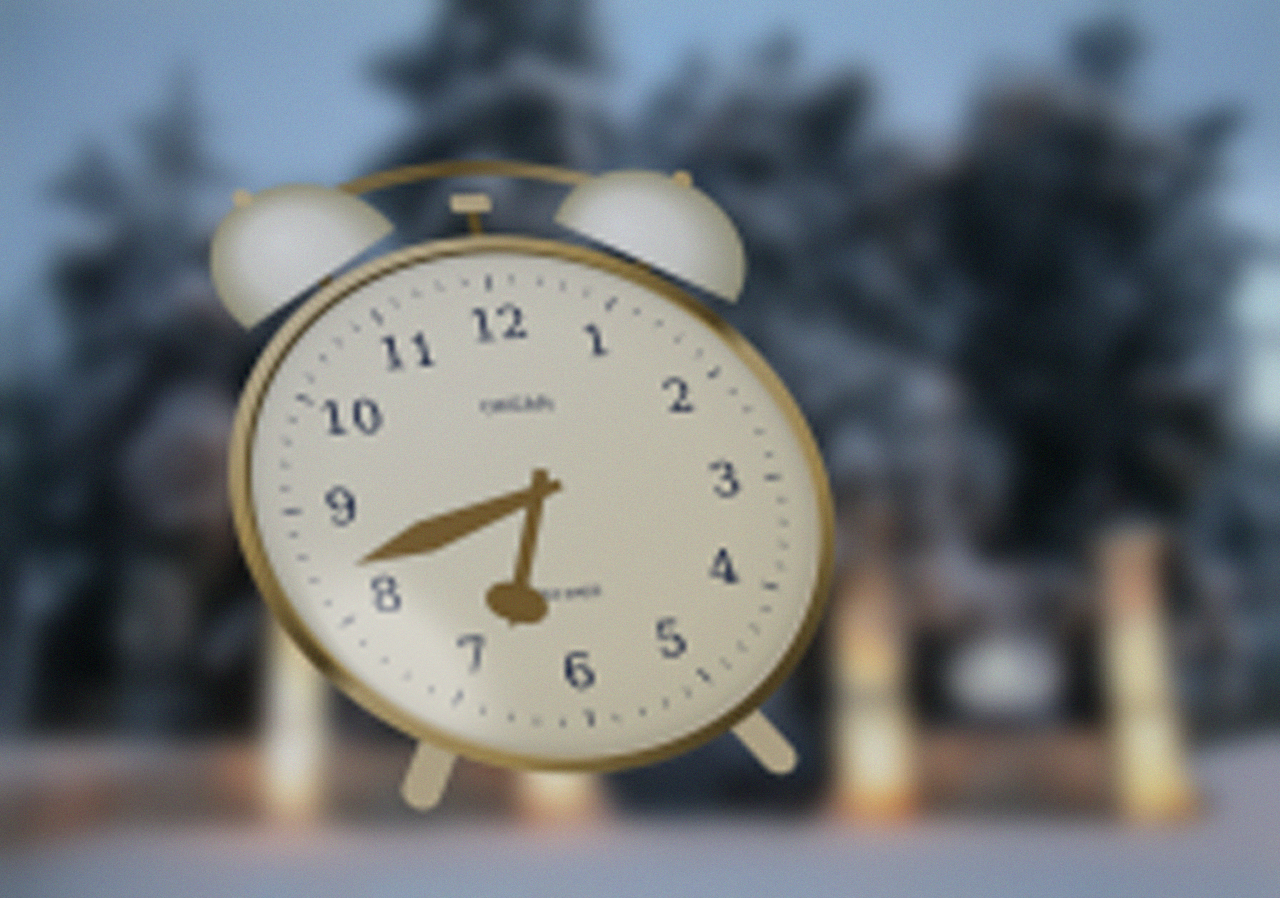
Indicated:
6 h 42 min
